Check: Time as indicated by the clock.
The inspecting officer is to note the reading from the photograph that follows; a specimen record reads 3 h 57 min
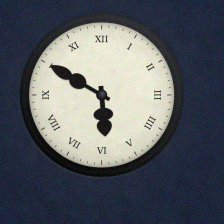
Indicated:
5 h 50 min
